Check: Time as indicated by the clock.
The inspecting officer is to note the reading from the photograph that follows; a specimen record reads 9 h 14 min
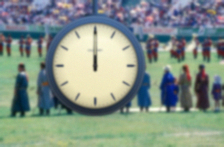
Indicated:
12 h 00 min
